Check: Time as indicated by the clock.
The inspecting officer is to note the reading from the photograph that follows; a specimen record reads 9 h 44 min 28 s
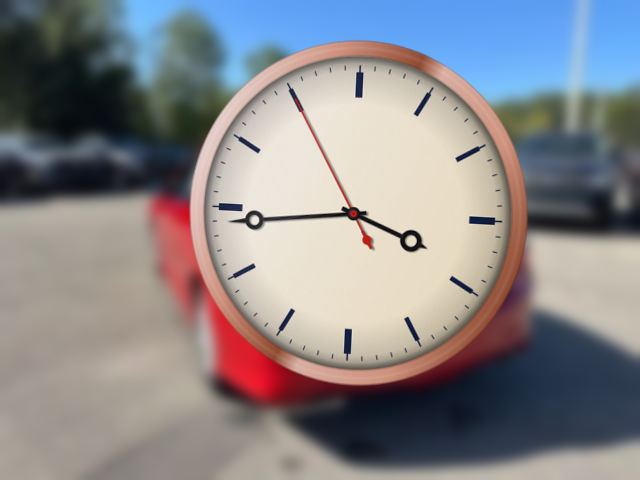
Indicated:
3 h 43 min 55 s
